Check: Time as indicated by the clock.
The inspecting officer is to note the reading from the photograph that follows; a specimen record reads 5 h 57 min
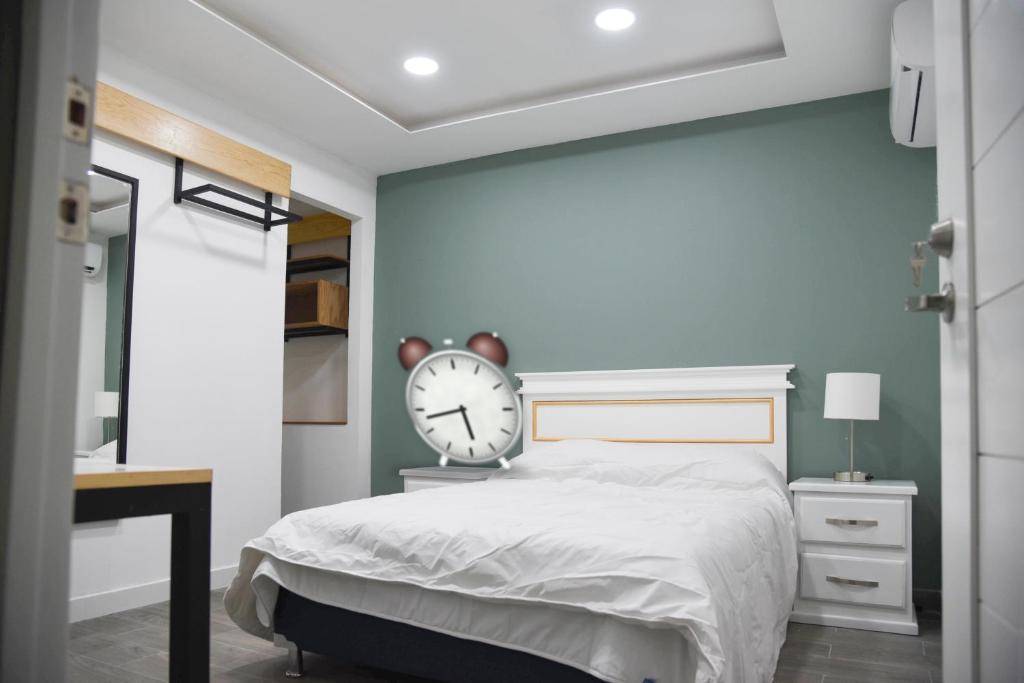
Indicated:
5 h 43 min
